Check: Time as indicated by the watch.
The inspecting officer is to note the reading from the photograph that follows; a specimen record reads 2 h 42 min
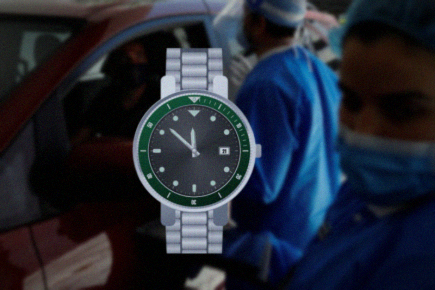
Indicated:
11 h 52 min
